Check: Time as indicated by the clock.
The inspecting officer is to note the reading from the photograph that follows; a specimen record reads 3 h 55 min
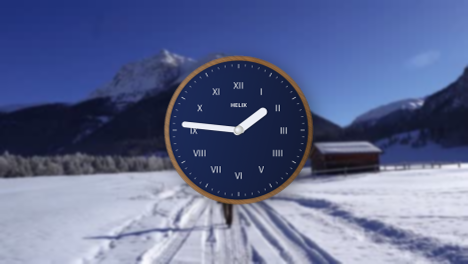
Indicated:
1 h 46 min
